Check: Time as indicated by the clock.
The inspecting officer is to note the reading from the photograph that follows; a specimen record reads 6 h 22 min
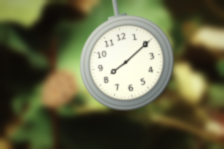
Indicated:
8 h 10 min
